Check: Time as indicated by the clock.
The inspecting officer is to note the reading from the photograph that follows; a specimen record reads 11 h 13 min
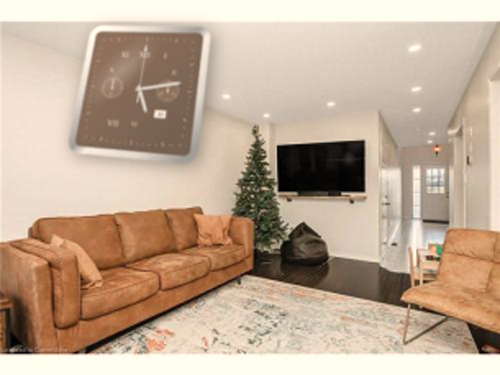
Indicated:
5 h 13 min
